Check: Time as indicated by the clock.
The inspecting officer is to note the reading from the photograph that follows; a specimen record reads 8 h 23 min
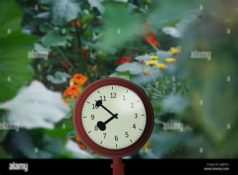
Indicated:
7 h 52 min
